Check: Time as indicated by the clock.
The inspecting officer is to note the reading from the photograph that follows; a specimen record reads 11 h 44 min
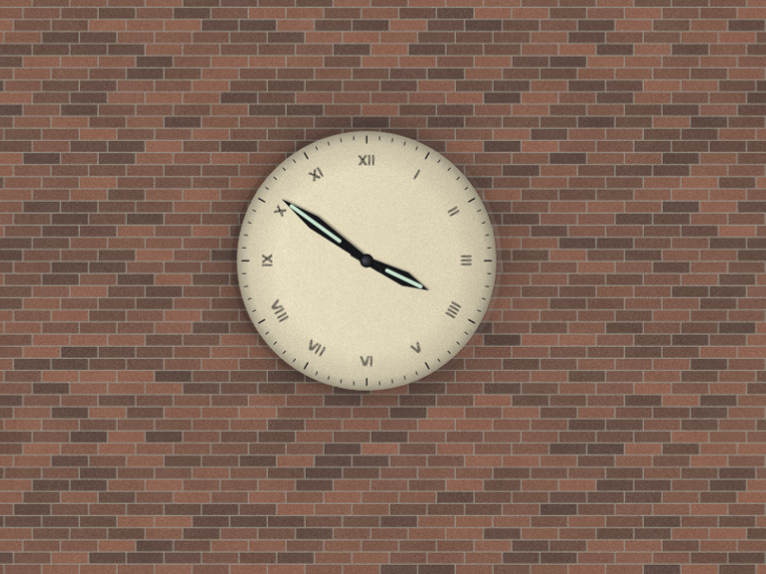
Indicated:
3 h 51 min
